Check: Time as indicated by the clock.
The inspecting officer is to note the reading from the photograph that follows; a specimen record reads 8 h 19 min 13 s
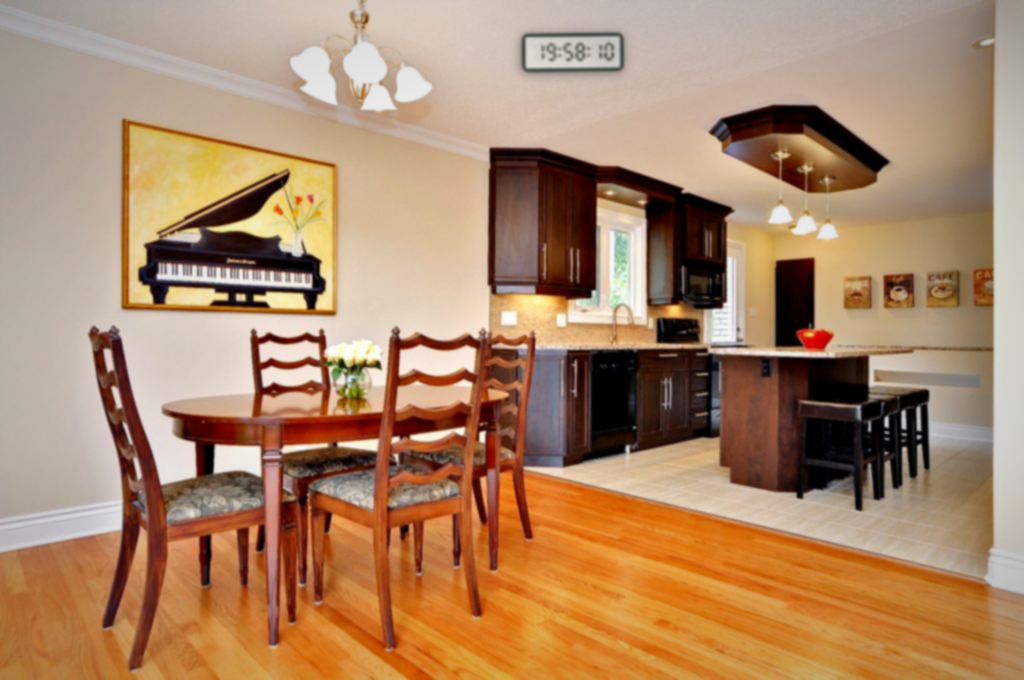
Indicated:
19 h 58 min 10 s
